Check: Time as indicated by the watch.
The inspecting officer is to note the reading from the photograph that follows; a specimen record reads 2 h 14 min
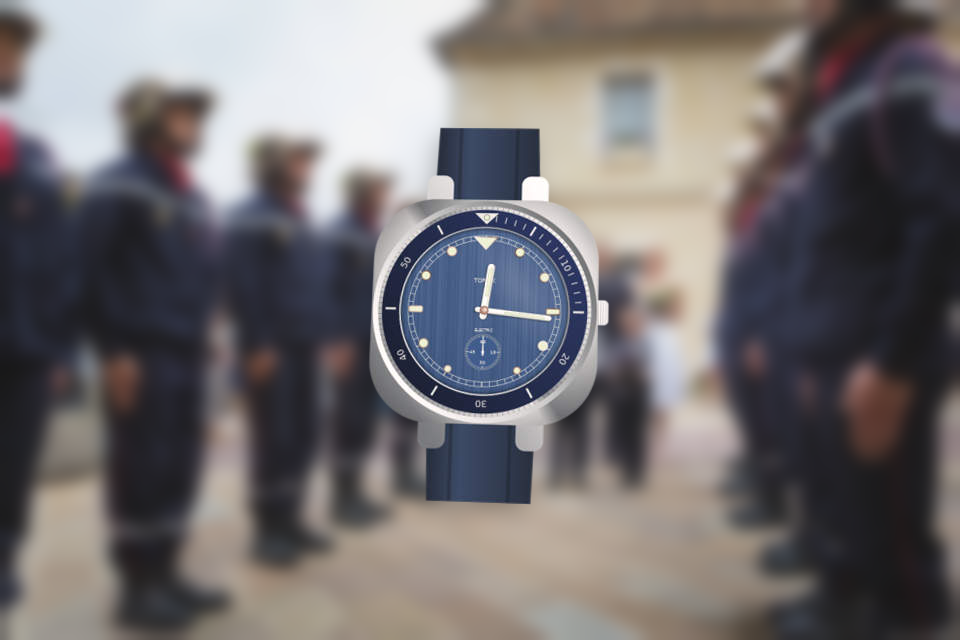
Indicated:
12 h 16 min
